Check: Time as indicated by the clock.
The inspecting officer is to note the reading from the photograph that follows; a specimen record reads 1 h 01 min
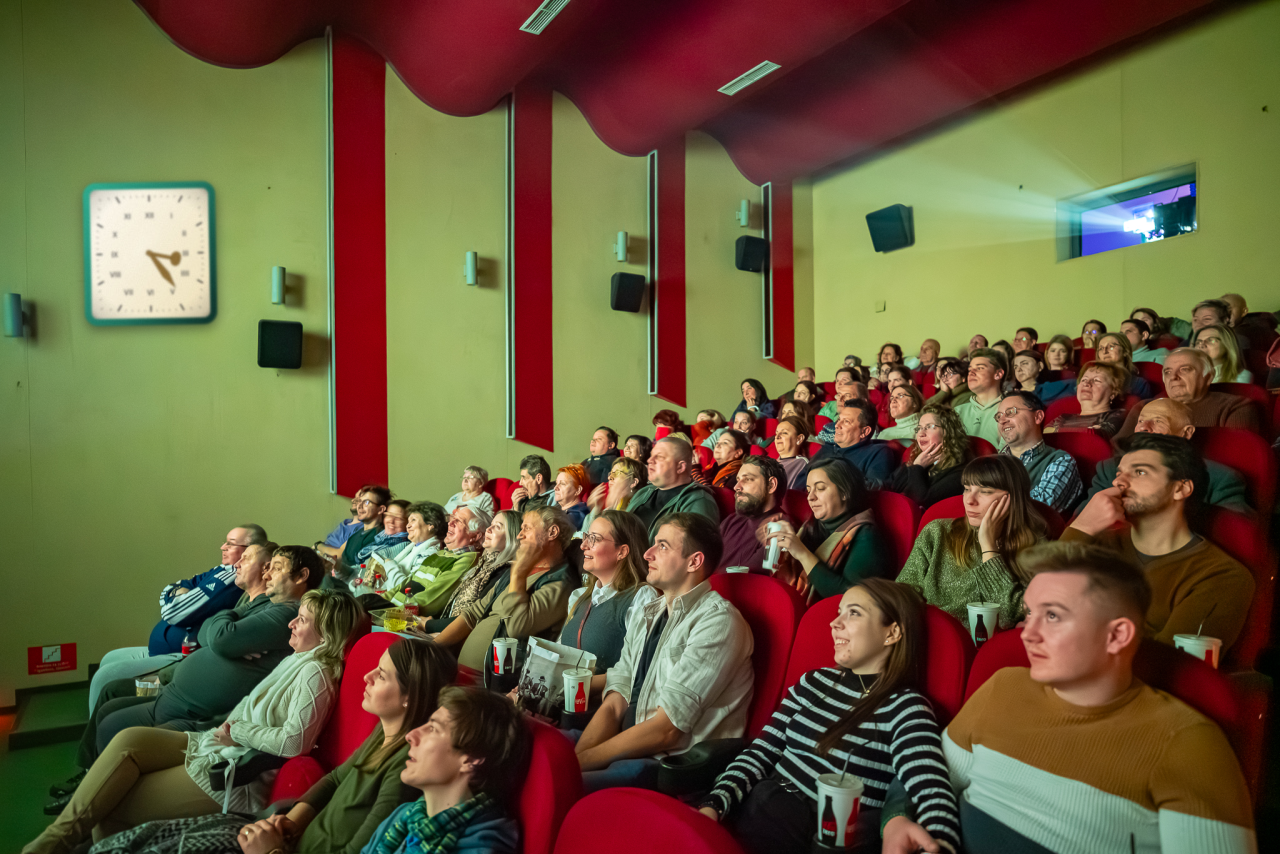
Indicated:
3 h 24 min
